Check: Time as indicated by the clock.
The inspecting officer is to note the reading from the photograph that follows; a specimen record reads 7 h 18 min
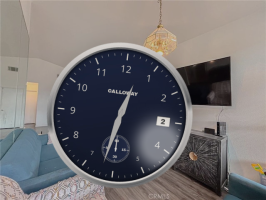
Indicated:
12 h 32 min
